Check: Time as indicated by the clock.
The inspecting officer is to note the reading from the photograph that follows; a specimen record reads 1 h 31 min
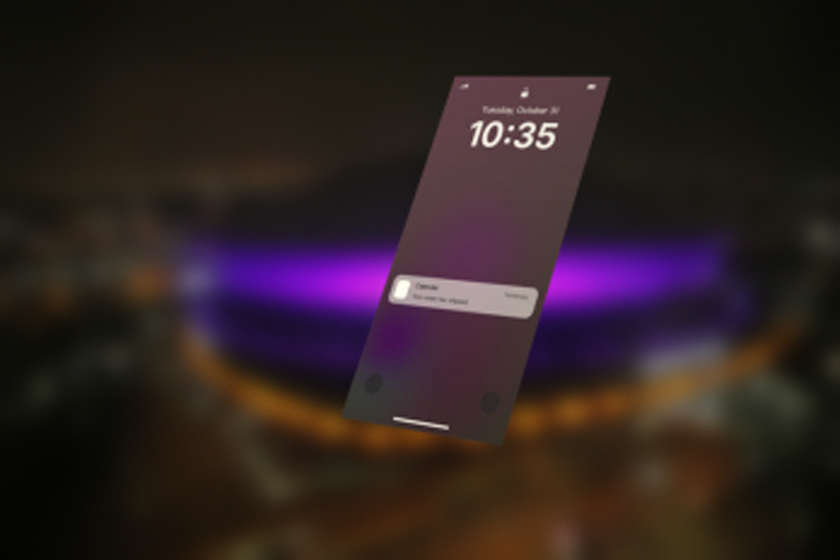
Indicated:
10 h 35 min
